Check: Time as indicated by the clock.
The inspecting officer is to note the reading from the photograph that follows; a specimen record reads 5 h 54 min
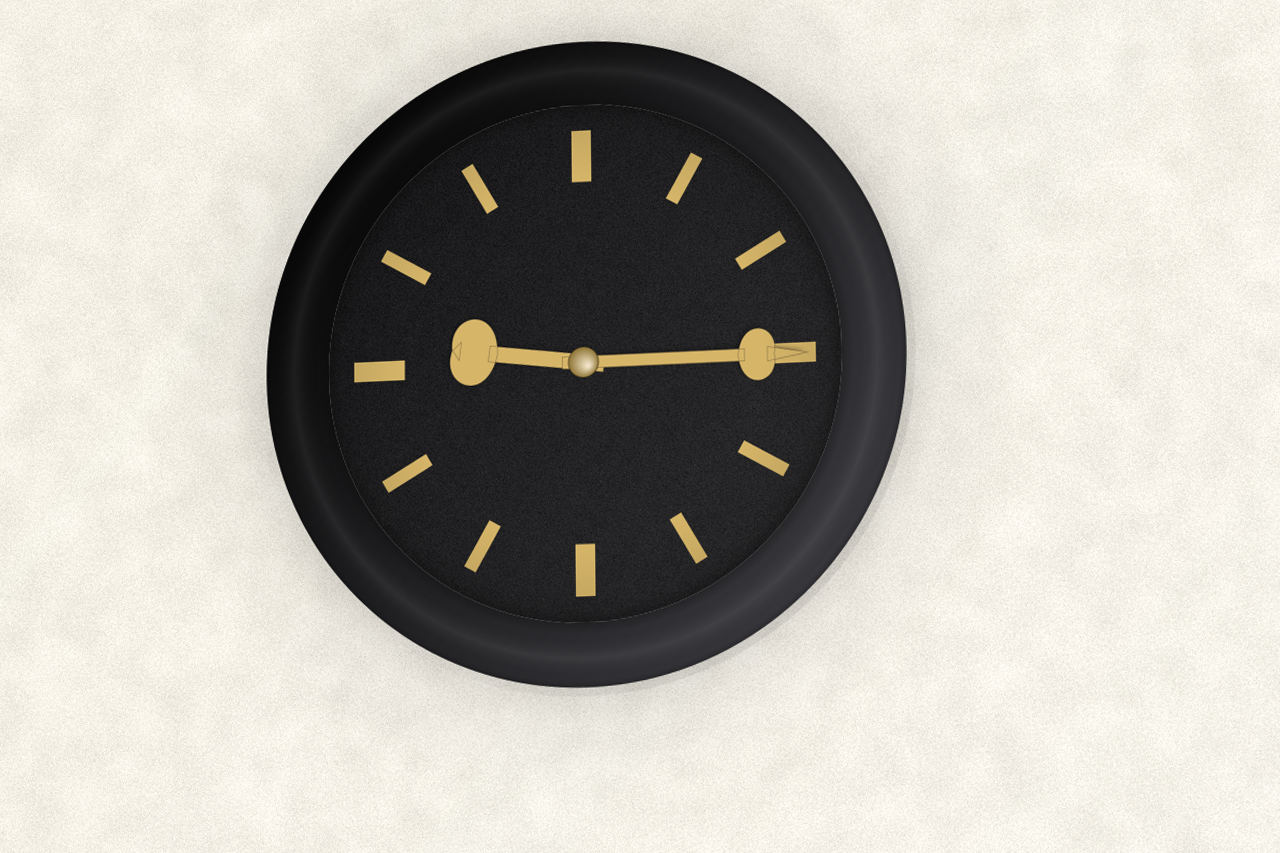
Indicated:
9 h 15 min
